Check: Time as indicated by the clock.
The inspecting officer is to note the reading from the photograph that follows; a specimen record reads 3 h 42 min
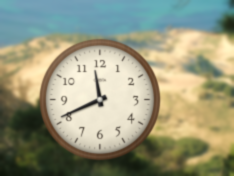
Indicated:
11 h 41 min
